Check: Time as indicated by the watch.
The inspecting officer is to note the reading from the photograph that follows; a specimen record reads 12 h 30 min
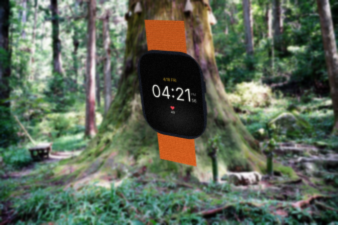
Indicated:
4 h 21 min
